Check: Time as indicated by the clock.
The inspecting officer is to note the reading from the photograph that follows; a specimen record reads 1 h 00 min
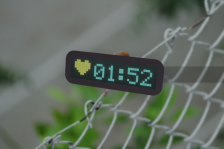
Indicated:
1 h 52 min
